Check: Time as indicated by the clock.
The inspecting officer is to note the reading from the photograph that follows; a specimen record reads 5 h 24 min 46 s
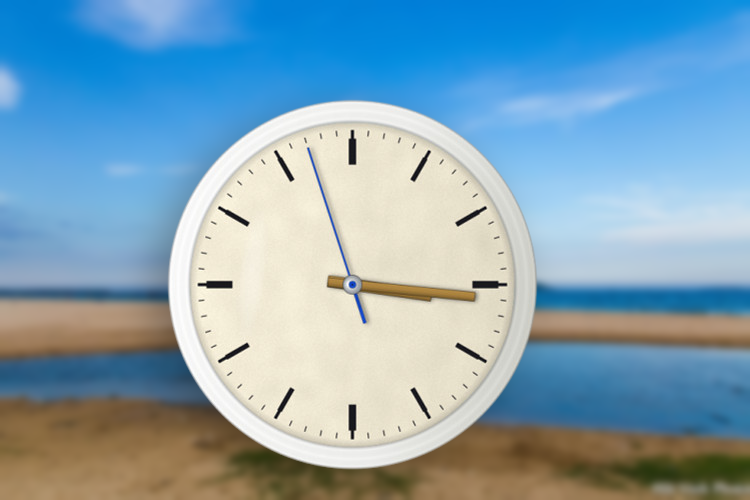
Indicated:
3 h 15 min 57 s
